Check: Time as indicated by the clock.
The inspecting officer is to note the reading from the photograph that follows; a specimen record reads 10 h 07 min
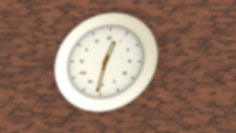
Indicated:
12 h 31 min
